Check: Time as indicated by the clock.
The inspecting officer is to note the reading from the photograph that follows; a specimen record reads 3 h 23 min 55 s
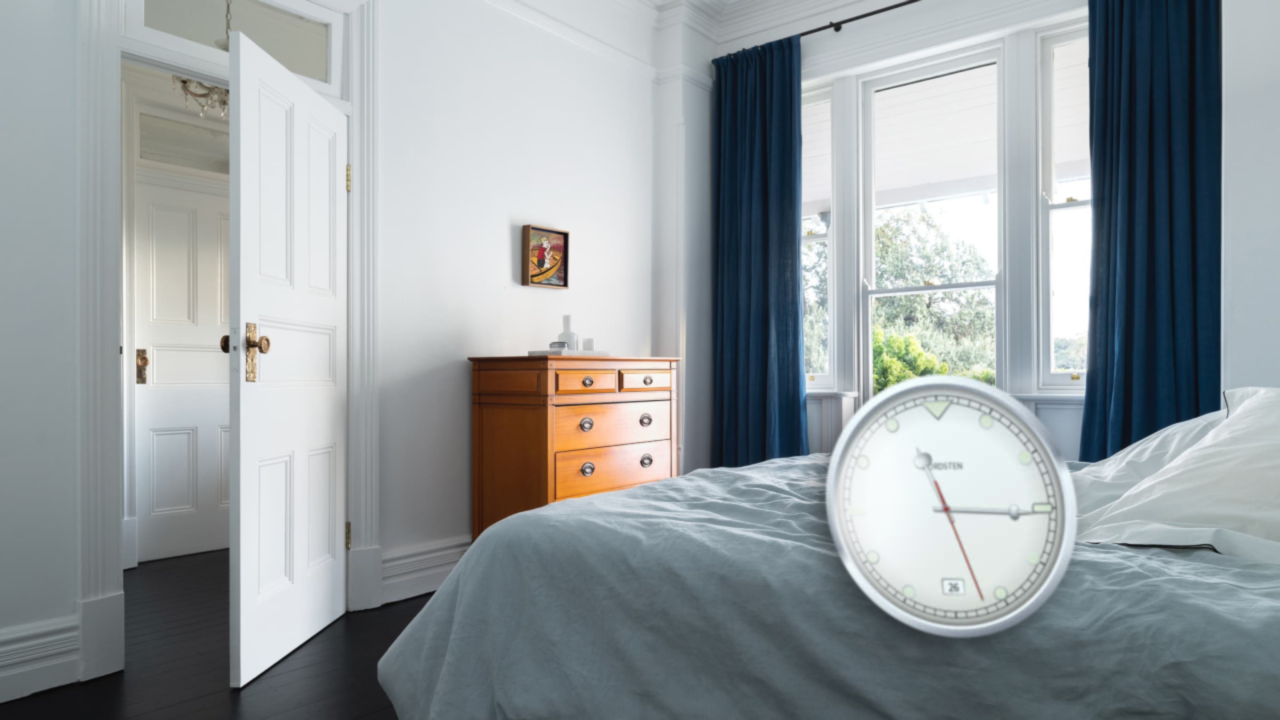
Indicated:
11 h 15 min 27 s
